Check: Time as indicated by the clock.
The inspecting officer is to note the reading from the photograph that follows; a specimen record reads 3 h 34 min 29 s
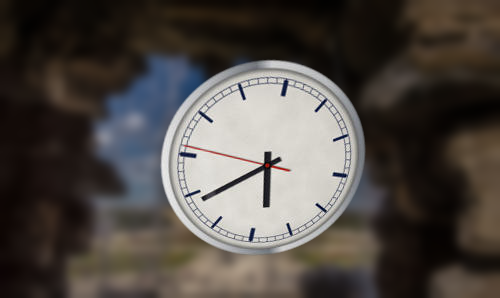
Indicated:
5 h 38 min 46 s
